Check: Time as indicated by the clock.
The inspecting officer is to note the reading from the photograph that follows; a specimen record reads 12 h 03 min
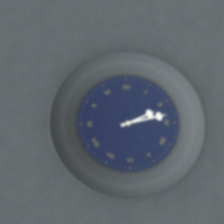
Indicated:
2 h 13 min
